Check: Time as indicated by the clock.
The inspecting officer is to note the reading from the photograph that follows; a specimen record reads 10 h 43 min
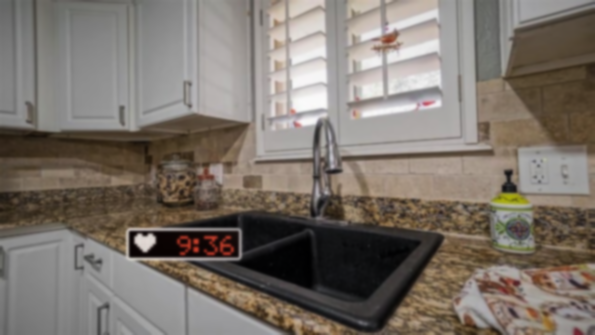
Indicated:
9 h 36 min
